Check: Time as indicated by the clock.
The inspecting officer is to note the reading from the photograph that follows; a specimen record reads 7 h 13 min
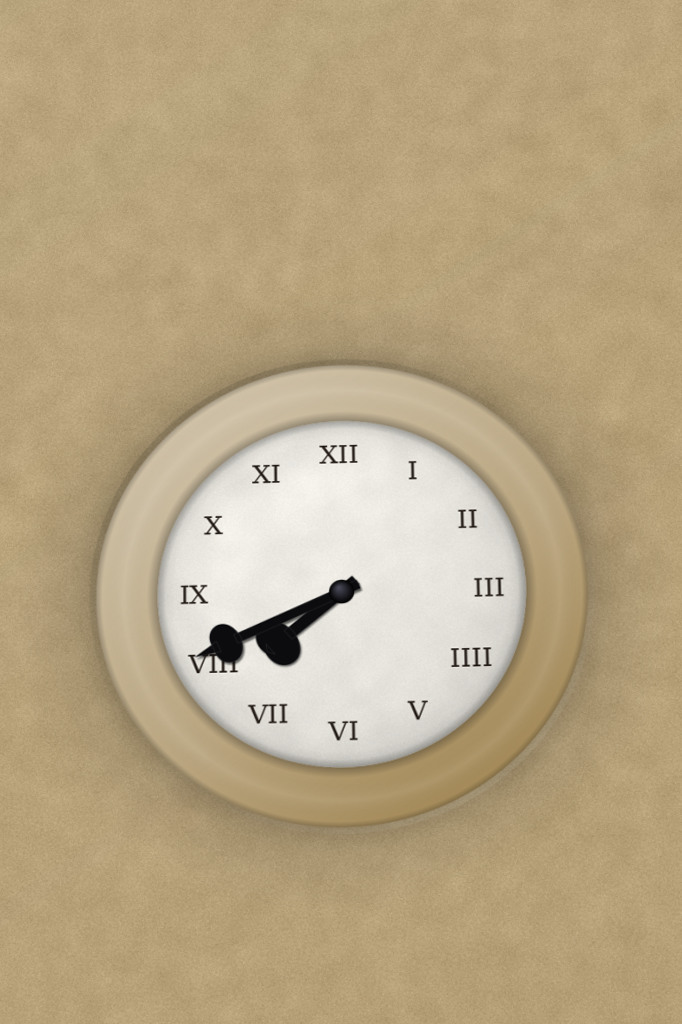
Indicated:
7 h 41 min
